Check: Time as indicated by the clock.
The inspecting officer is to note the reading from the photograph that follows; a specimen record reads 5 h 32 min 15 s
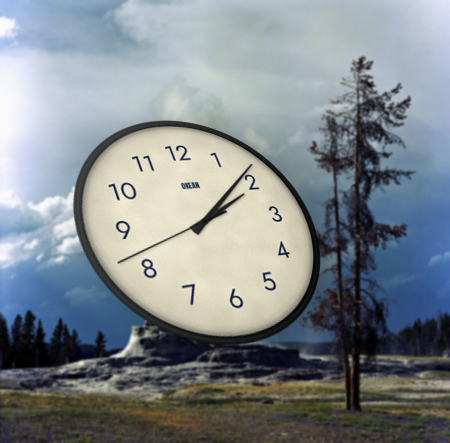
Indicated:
2 h 08 min 42 s
